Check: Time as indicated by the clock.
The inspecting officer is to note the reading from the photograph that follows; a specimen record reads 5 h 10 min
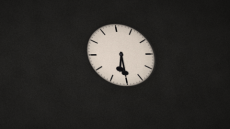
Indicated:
6 h 30 min
